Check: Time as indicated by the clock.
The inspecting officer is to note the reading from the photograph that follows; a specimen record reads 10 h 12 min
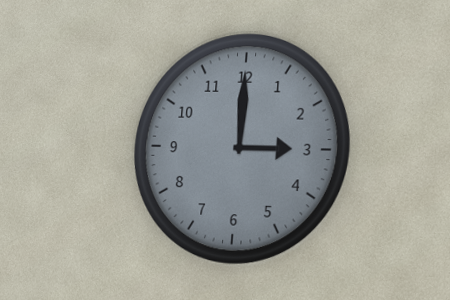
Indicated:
3 h 00 min
